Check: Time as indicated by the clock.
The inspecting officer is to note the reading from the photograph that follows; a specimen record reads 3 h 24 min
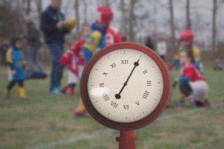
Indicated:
7 h 05 min
